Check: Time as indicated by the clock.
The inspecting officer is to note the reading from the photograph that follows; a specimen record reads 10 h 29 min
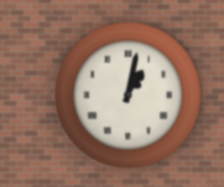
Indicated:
1 h 02 min
